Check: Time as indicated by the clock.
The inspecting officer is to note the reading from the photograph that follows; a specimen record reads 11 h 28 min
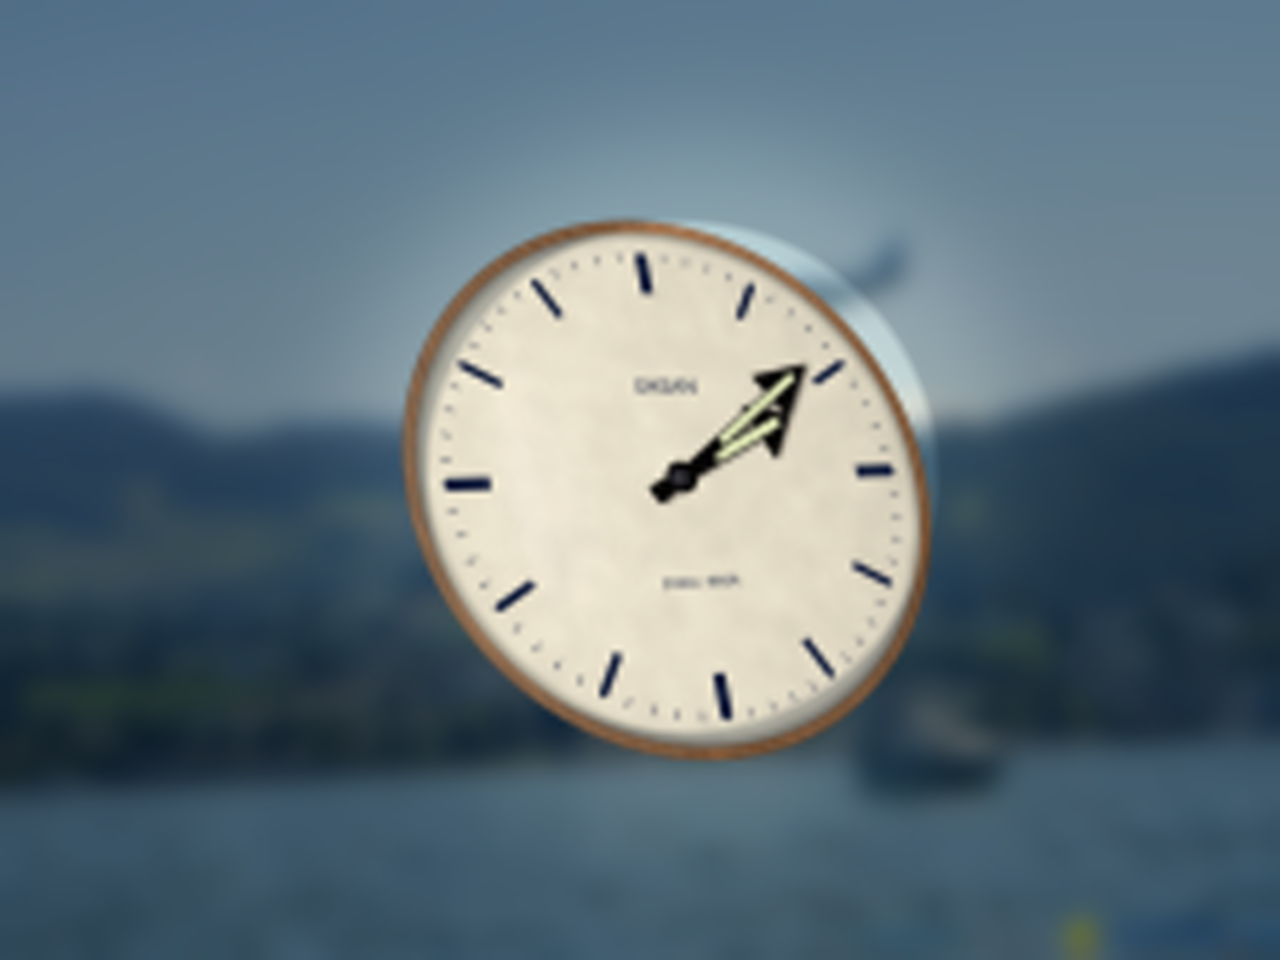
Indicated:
2 h 09 min
